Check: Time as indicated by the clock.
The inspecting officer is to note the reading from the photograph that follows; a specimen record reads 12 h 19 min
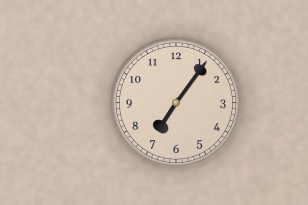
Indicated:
7 h 06 min
